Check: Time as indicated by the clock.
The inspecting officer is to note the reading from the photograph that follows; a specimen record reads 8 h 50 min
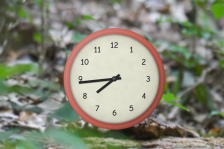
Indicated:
7 h 44 min
